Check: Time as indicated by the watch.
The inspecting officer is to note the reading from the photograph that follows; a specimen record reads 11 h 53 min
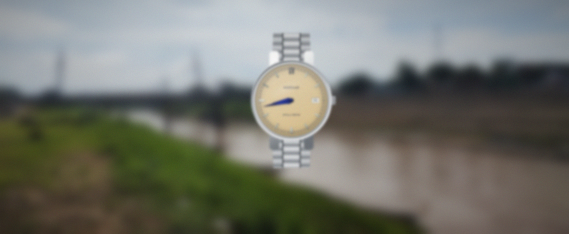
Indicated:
8 h 43 min
